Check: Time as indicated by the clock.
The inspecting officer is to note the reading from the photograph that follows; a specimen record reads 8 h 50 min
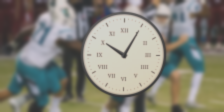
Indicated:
10 h 05 min
